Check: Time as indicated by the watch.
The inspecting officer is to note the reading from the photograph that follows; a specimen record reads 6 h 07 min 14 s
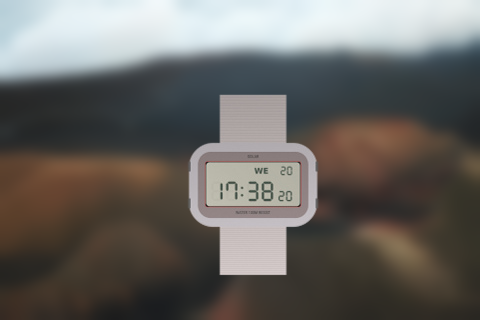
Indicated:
17 h 38 min 20 s
